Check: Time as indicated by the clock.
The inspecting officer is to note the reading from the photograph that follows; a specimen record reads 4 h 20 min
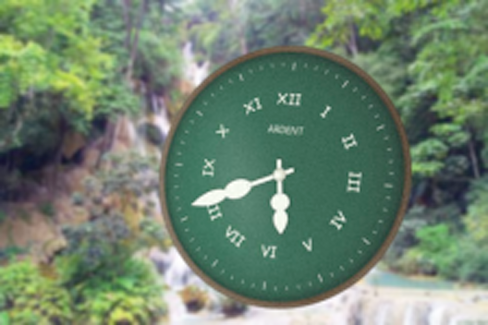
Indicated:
5 h 41 min
